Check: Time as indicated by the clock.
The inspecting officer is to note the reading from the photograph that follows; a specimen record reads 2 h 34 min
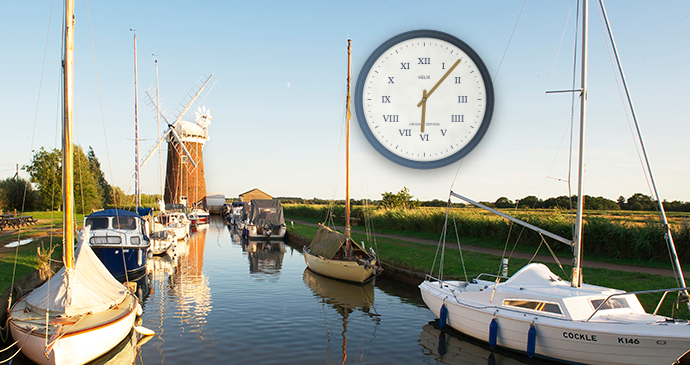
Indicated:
6 h 07 min
